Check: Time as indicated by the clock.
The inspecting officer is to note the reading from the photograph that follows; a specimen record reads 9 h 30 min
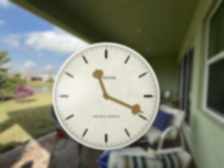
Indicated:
11 h 19 min
